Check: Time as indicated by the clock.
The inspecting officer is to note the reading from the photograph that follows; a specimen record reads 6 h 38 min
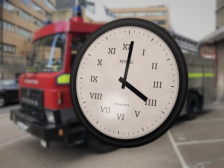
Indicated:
4 h 01 min
